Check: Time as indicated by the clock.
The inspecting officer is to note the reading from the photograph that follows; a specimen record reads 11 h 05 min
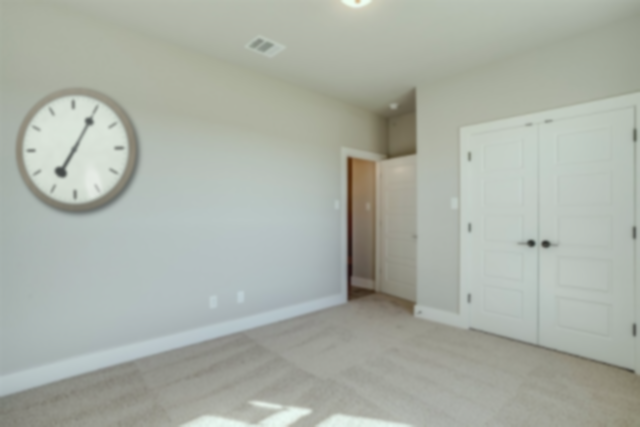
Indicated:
7 h 05 min
